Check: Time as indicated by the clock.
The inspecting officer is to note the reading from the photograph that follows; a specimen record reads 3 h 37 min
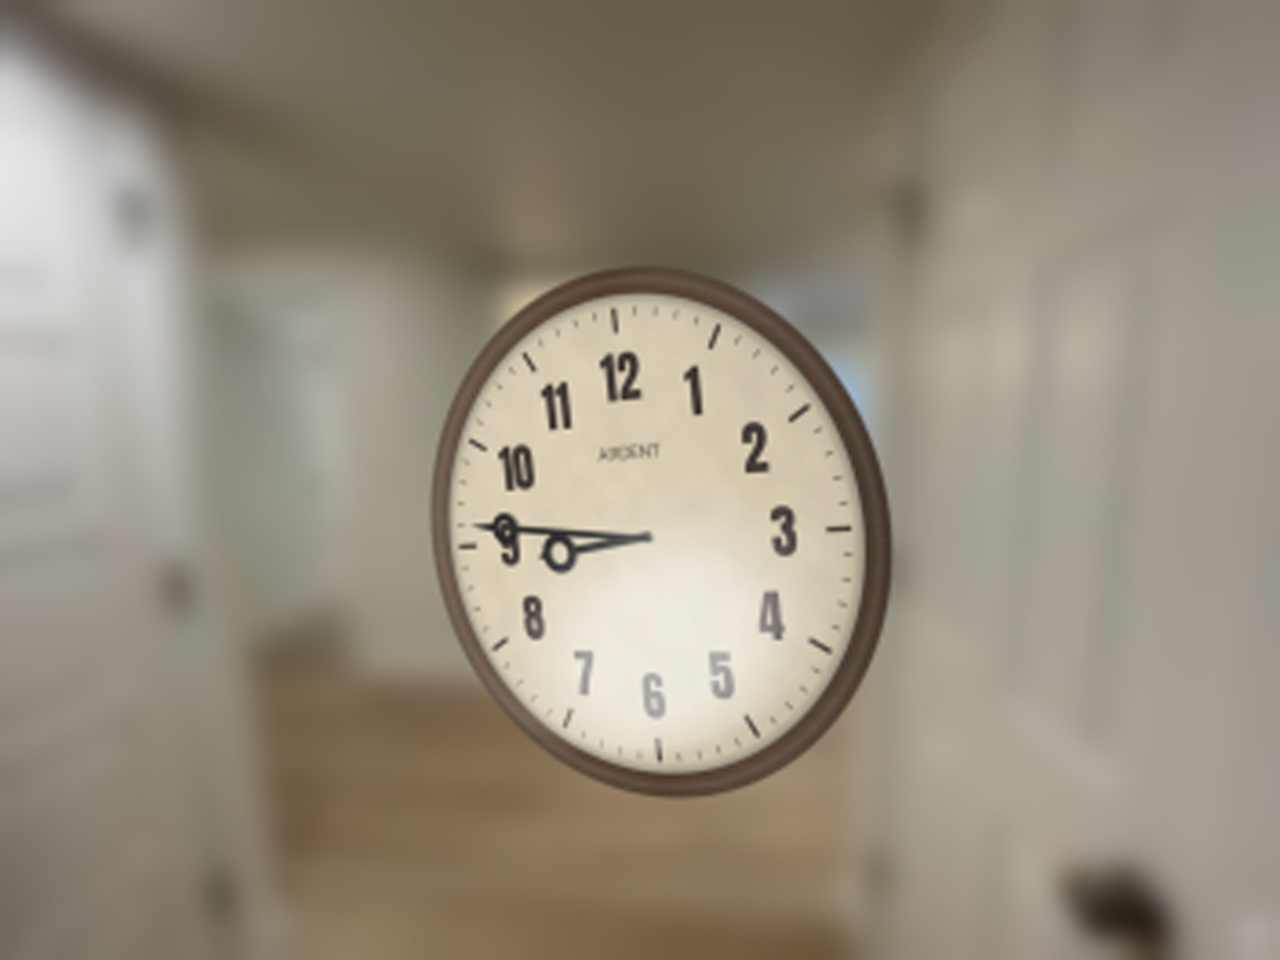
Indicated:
8 h 46 min
